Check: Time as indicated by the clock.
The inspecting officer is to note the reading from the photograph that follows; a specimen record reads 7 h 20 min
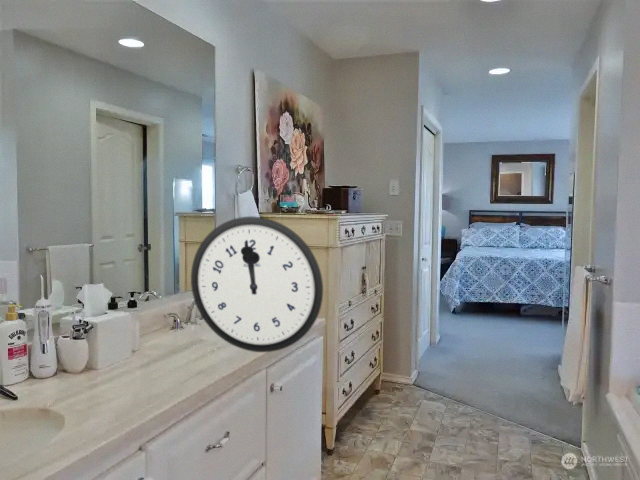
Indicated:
11 h 59 min
